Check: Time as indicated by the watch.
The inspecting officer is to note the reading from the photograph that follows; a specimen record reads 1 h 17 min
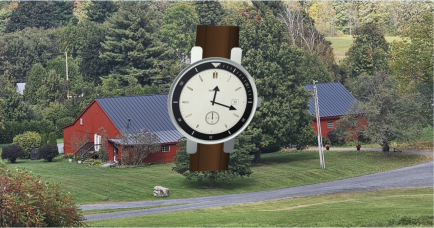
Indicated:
12 h 18 min
